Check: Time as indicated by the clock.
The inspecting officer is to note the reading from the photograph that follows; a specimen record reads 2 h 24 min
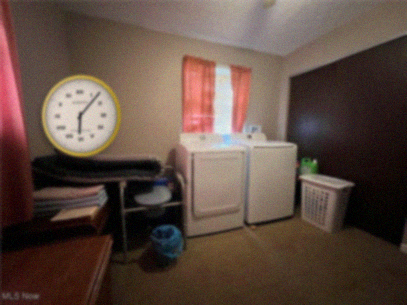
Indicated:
6 h 07 min
